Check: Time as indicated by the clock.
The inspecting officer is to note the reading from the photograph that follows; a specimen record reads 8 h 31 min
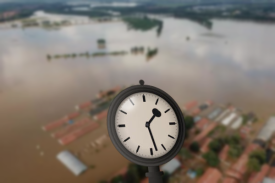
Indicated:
1 h 28 min
